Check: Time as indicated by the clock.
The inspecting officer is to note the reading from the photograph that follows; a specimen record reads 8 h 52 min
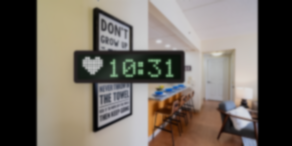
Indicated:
10 h 31 min
